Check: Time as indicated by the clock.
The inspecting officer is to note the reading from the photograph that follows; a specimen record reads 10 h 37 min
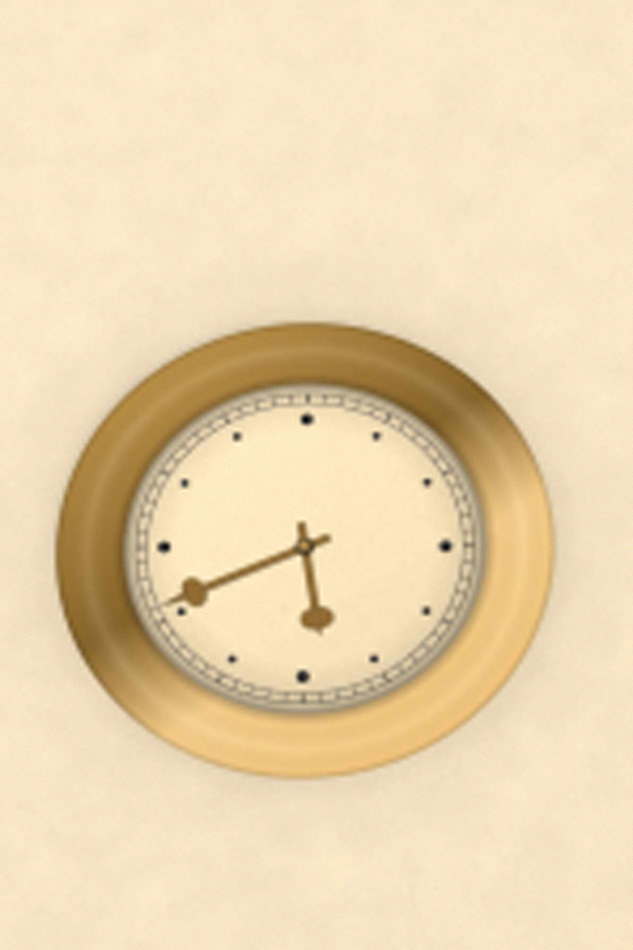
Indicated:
5 h 41 min
